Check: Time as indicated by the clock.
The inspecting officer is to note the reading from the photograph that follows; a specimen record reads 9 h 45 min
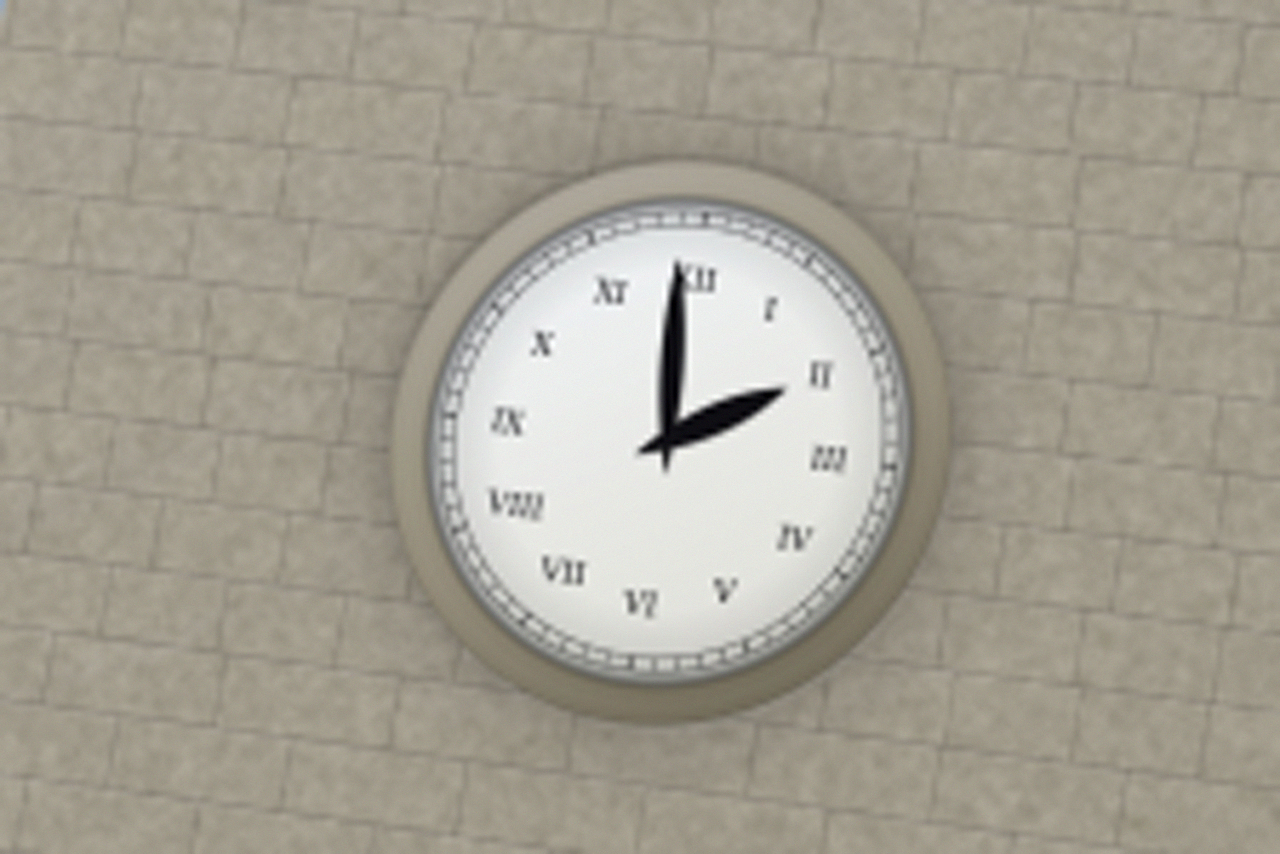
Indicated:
1 h 59 min
